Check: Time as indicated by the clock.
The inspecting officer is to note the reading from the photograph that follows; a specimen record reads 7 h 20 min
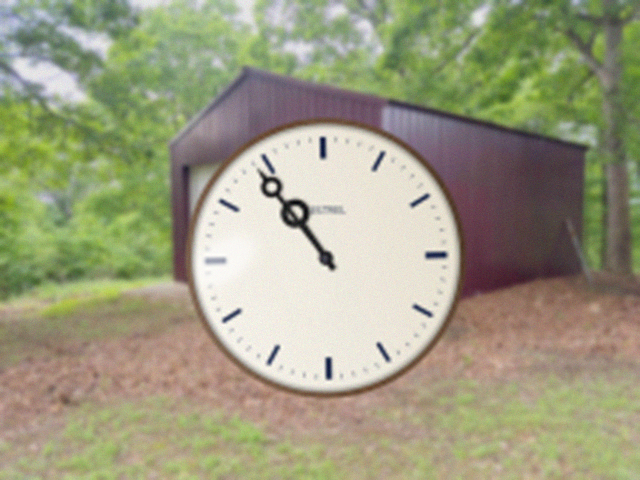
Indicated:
10 h 54 min
